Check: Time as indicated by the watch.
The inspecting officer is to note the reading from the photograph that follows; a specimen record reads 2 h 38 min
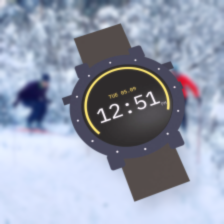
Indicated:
12 h 51 min
